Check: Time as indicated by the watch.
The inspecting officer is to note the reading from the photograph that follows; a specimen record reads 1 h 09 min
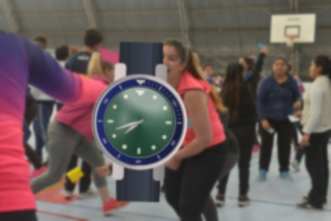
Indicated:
7 h 42 min
